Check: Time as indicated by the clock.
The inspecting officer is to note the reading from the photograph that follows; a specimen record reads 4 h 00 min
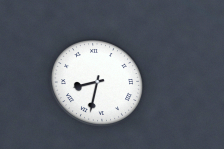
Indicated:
8 h 33 min
